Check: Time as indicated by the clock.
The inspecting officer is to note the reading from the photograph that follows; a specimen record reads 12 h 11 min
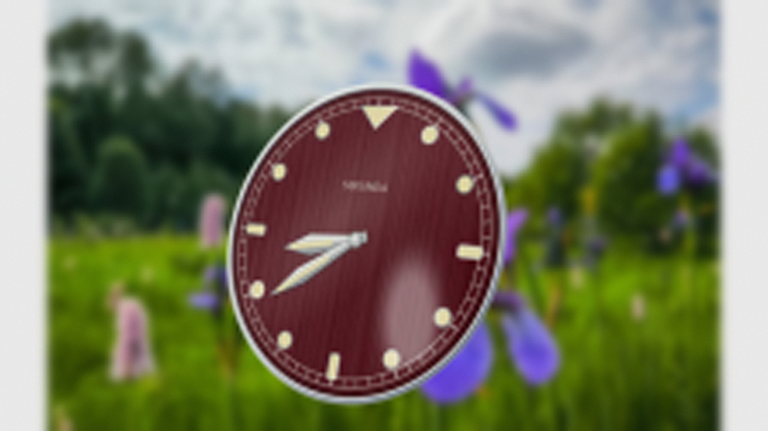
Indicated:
8 h 39 min
